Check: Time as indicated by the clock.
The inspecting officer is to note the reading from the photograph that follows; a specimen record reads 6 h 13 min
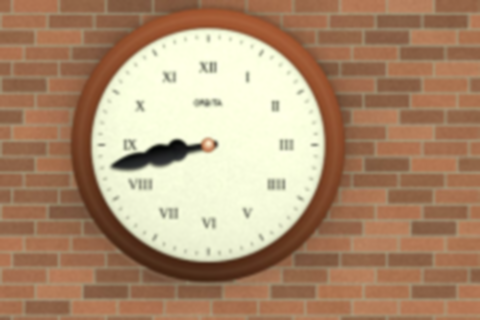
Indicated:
8 h 43 min
